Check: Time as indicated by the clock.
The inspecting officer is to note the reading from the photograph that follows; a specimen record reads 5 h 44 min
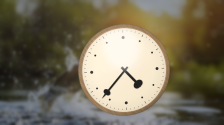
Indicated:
4 h 37 min
